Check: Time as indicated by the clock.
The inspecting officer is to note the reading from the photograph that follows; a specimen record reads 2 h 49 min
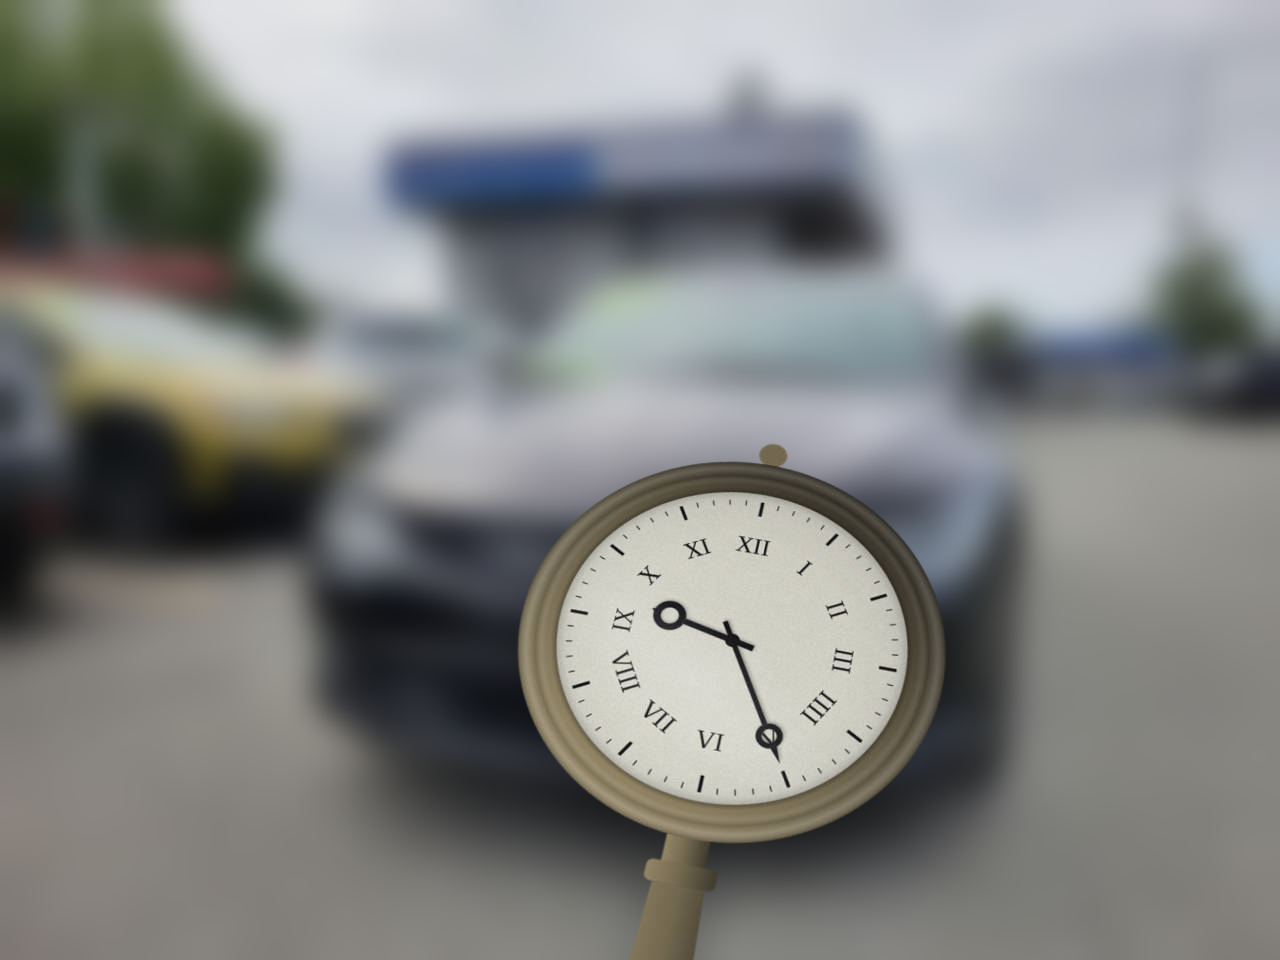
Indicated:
9 h 25 min
